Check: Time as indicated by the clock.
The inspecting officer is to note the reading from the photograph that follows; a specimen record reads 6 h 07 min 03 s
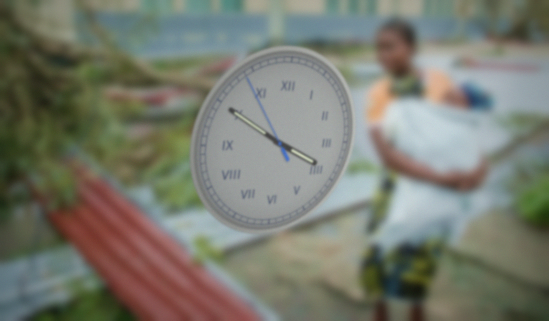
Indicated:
3 h 49 min 54 s
